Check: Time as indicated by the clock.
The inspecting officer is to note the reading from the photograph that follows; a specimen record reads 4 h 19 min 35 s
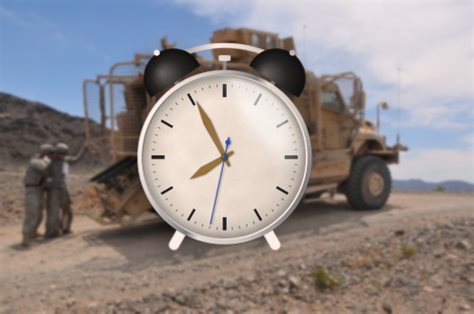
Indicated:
7 h 55 min 32 s
